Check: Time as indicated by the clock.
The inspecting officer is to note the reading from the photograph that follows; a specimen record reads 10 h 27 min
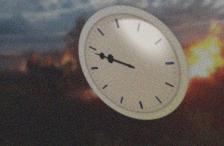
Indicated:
9 h 49 min
